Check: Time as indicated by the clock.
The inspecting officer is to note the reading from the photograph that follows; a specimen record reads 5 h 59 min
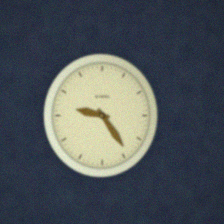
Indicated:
9 h 24 min
